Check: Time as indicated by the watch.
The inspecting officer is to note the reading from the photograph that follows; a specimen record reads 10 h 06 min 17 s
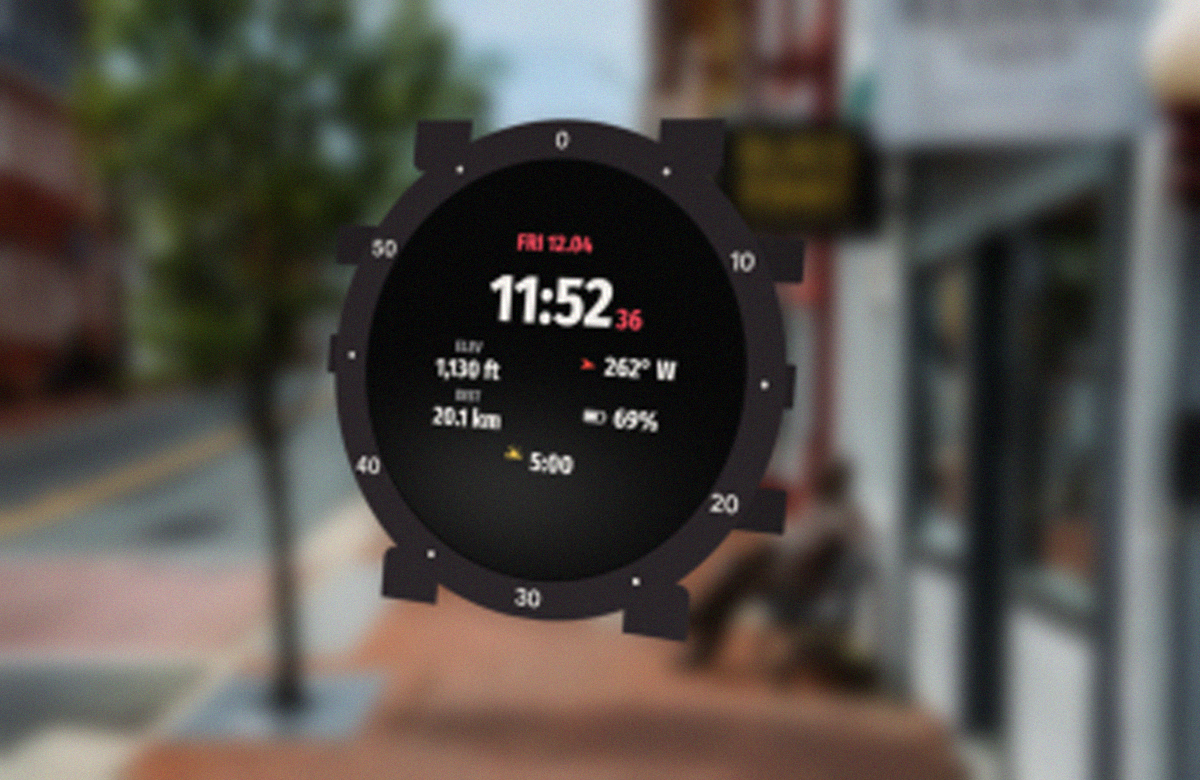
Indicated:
11 h 52 min 36 s
